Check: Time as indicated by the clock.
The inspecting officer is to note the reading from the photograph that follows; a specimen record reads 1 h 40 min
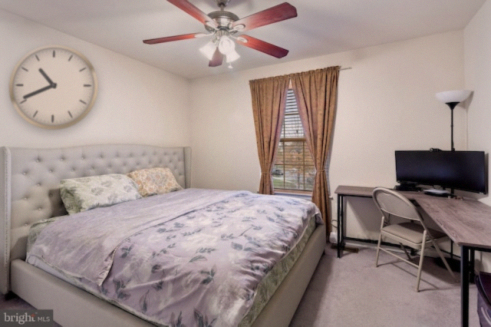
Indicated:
10 h 41 min
